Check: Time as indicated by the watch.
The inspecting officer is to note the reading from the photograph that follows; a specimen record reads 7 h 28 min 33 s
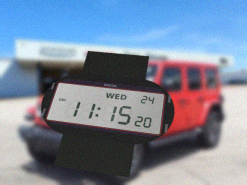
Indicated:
11 h 15 min 20 s
